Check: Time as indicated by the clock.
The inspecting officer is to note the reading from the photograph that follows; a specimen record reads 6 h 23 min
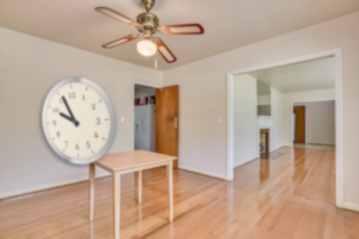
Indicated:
9 h 56 min
